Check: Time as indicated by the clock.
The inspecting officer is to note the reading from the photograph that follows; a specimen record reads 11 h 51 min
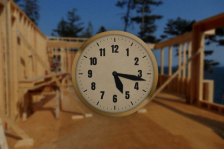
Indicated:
5 h 17 min
